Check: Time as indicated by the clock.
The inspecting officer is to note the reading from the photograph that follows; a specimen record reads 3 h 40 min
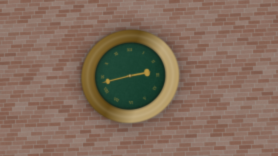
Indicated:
2 h 43 min
